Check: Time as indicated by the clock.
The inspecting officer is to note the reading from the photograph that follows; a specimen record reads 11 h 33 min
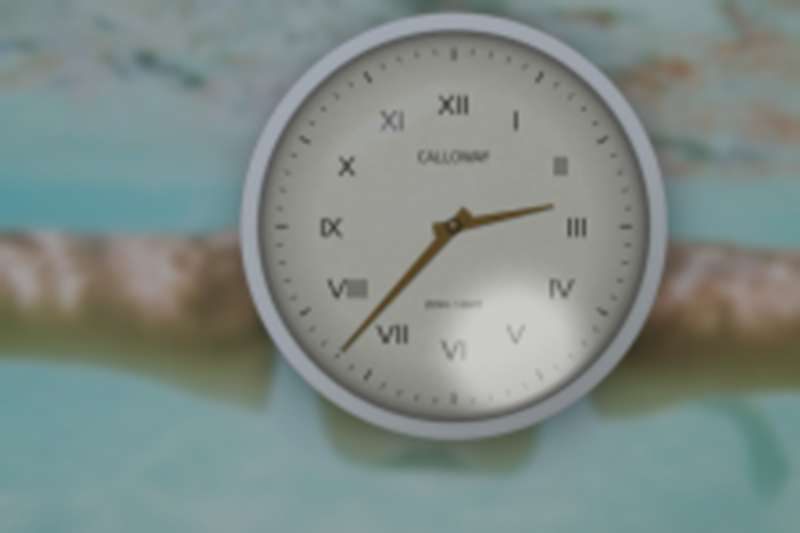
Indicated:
2 h 37 min
